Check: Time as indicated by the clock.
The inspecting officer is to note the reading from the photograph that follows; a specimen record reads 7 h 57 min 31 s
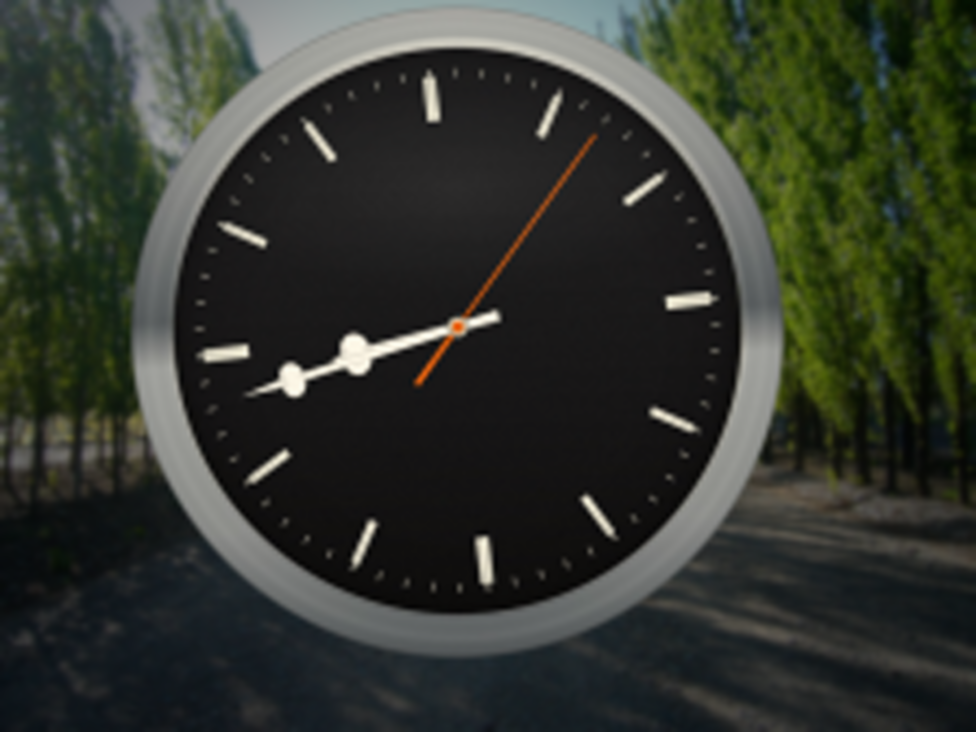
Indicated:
8 h 43 min 07 s
